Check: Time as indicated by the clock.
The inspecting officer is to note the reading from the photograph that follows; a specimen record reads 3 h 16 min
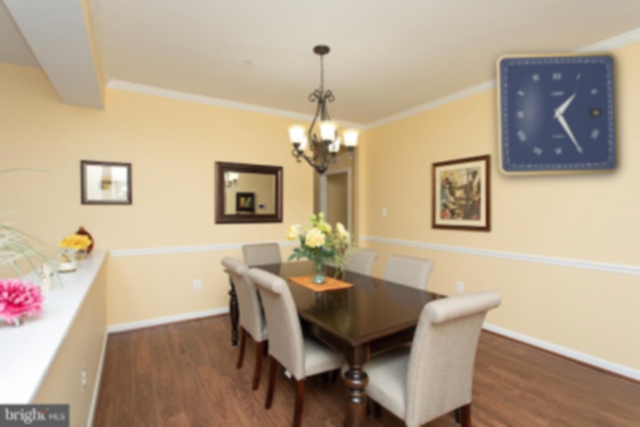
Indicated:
1 h 25 min
